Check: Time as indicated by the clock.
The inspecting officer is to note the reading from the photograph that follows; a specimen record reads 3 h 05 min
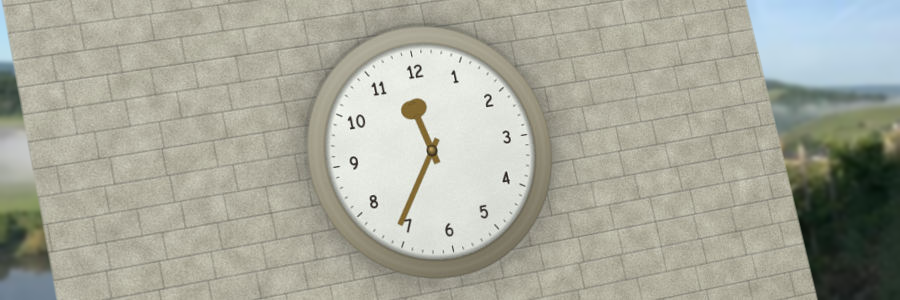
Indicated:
11 h 36 min
